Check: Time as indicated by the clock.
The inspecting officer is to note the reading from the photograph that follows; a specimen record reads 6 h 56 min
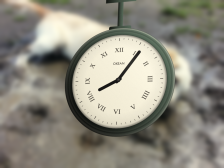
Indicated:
8 h 06 min
